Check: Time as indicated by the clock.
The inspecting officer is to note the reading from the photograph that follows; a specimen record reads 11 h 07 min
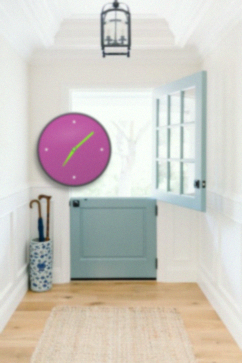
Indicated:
7 h 08 min
